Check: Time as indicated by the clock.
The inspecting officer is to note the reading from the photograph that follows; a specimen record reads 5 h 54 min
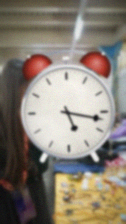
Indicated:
5 h 17 min
